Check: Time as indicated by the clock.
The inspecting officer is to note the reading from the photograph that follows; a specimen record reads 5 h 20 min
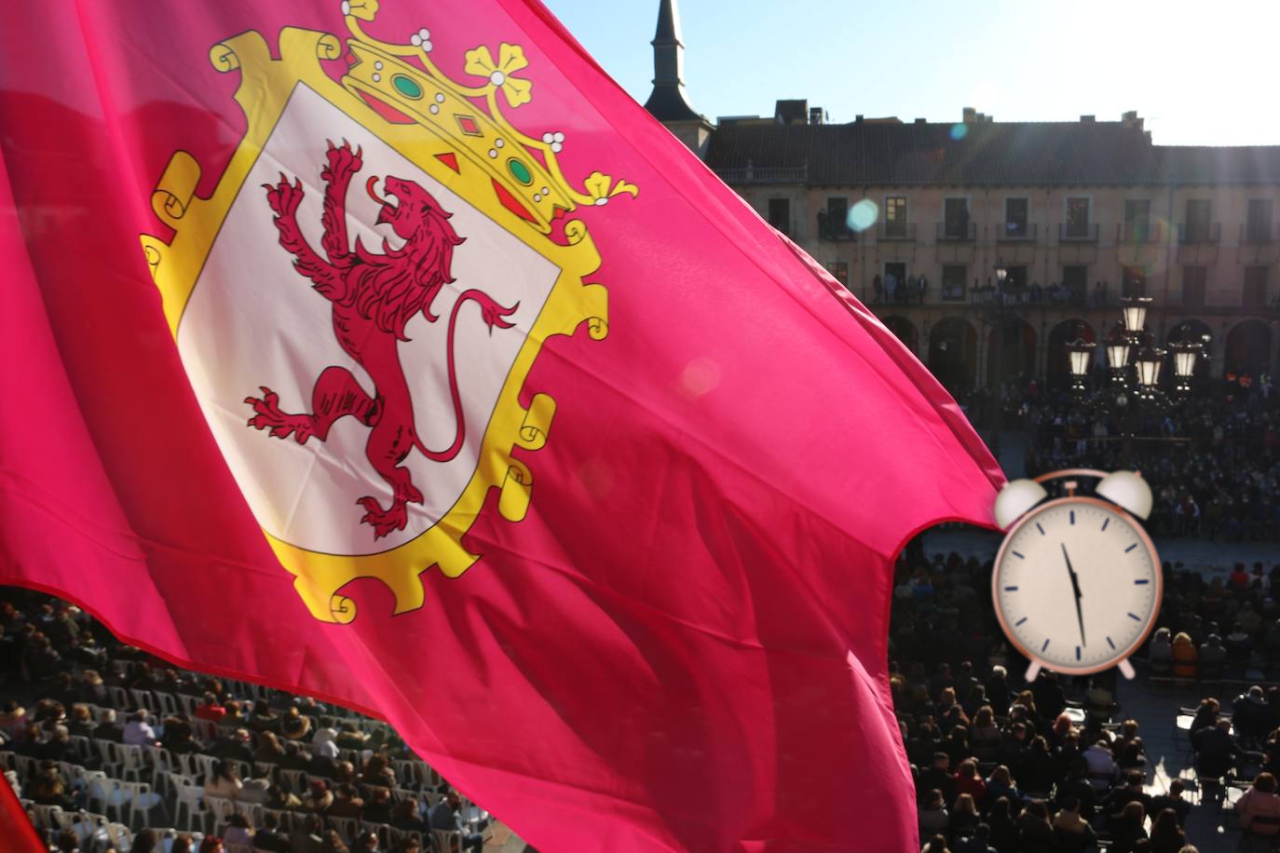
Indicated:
11 h 29 min
